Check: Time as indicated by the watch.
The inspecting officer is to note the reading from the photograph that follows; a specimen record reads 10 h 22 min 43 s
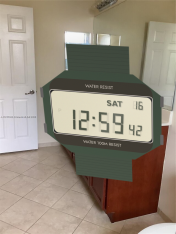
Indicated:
12 h 59 min 42 s
